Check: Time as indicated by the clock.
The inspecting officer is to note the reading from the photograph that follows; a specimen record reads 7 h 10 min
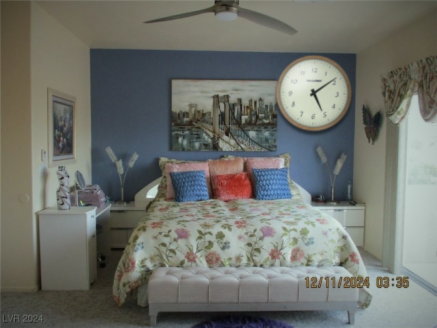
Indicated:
5 h 09 min
